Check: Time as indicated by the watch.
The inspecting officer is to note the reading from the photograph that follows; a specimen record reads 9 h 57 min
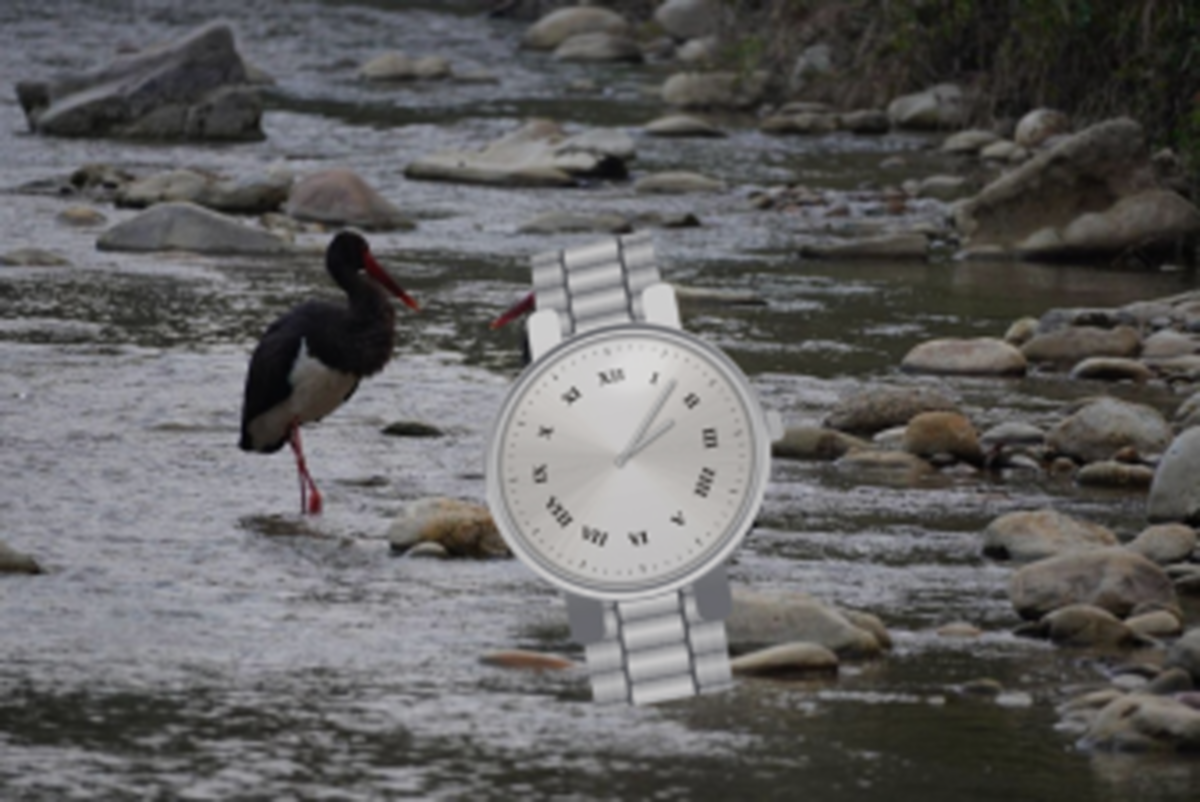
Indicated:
2 h 07 min
